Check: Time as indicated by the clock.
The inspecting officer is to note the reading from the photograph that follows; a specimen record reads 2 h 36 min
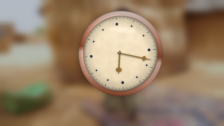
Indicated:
6 h 18 min
